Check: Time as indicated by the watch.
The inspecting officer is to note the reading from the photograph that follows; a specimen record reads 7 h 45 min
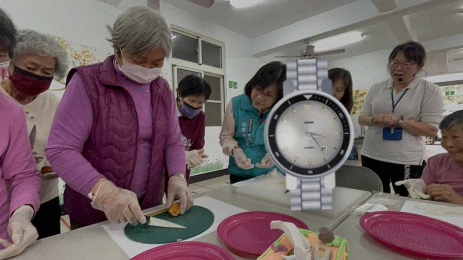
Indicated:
3 h 24 min
